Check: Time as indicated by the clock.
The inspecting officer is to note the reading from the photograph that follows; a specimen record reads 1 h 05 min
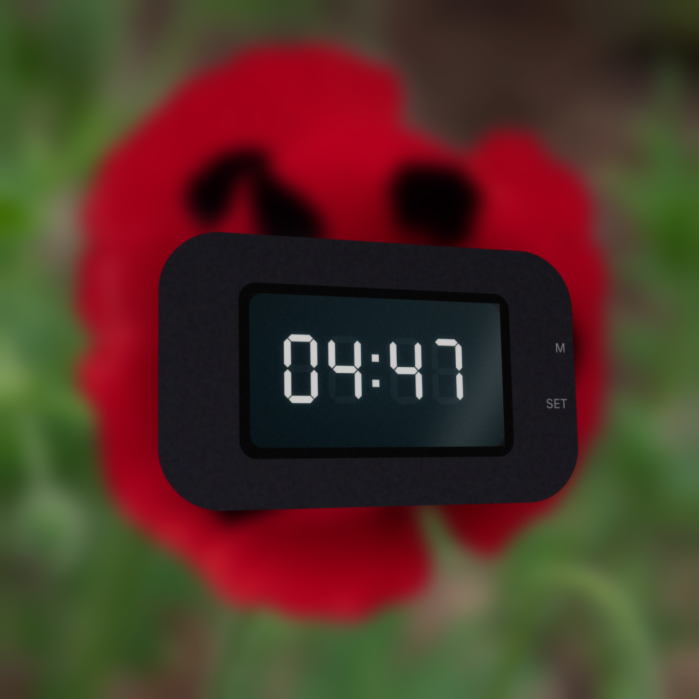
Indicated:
4 h 47 min
